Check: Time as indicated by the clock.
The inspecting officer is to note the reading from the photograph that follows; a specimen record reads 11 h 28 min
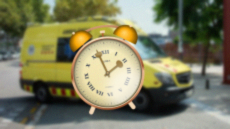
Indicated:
1 h 57 min
